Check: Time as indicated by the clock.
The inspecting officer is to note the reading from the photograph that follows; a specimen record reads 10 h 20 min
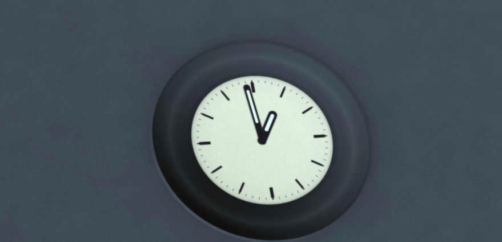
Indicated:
12 h 59 min
